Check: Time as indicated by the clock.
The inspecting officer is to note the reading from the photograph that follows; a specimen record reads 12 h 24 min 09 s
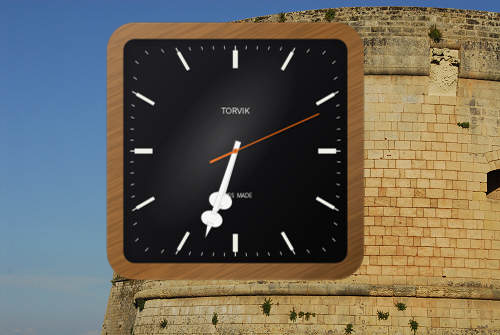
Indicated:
6 h 33 min 11 s
